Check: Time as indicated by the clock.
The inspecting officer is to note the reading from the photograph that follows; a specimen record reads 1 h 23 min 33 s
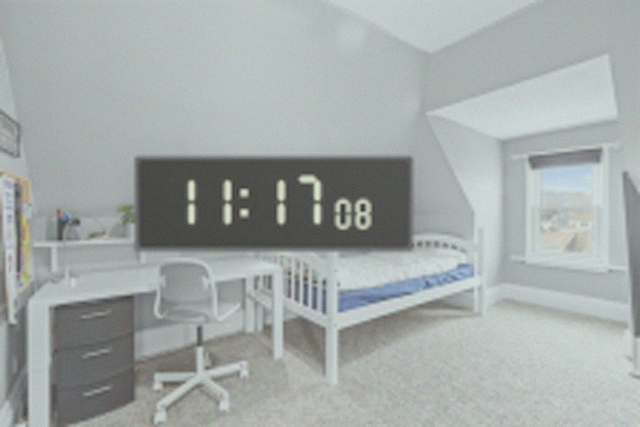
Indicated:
11 h 17 min 08 s
